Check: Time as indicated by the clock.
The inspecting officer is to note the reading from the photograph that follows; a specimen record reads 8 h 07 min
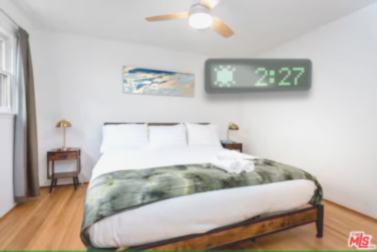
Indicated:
2 h 27 min
